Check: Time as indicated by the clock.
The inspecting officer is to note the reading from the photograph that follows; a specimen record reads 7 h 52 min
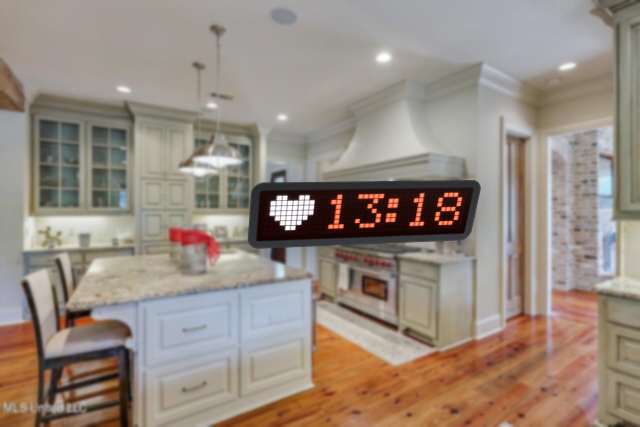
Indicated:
13 h 18 min
